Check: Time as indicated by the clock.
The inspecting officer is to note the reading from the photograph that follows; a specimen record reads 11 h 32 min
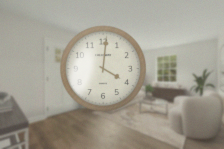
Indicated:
4 h 01 min
